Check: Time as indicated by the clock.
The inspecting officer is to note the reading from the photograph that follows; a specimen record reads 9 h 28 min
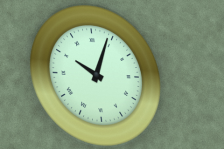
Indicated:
10 h 04 min
